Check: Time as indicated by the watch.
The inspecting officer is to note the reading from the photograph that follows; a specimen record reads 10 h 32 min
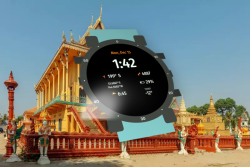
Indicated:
1 h 42 min
